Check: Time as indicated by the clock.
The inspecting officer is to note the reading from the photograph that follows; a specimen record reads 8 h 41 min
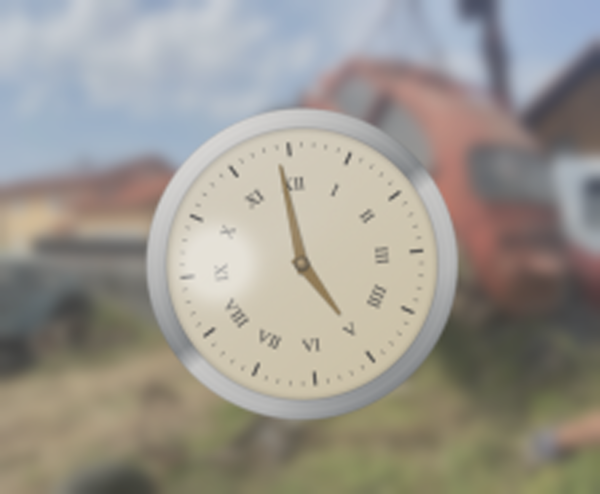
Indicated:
4 h 59 min
